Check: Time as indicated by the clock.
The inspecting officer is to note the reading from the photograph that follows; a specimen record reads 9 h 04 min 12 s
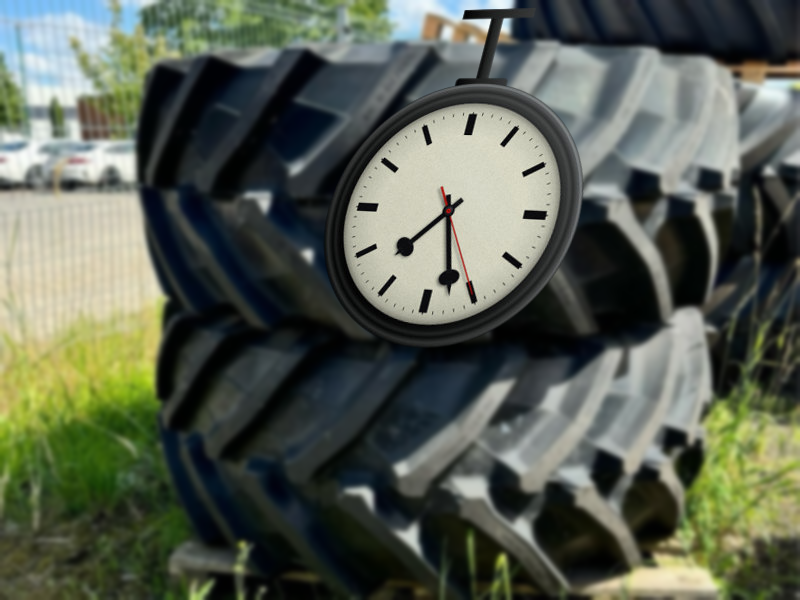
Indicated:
7 h 27 min 25 s
